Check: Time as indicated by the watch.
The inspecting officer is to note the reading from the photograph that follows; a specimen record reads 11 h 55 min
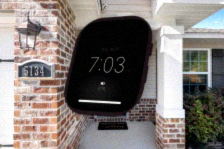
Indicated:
7 h 03 min
